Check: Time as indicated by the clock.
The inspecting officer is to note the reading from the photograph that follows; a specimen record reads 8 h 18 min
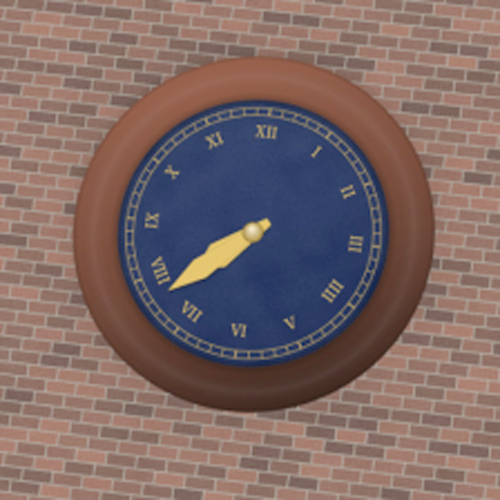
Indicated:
7 h 38 min
